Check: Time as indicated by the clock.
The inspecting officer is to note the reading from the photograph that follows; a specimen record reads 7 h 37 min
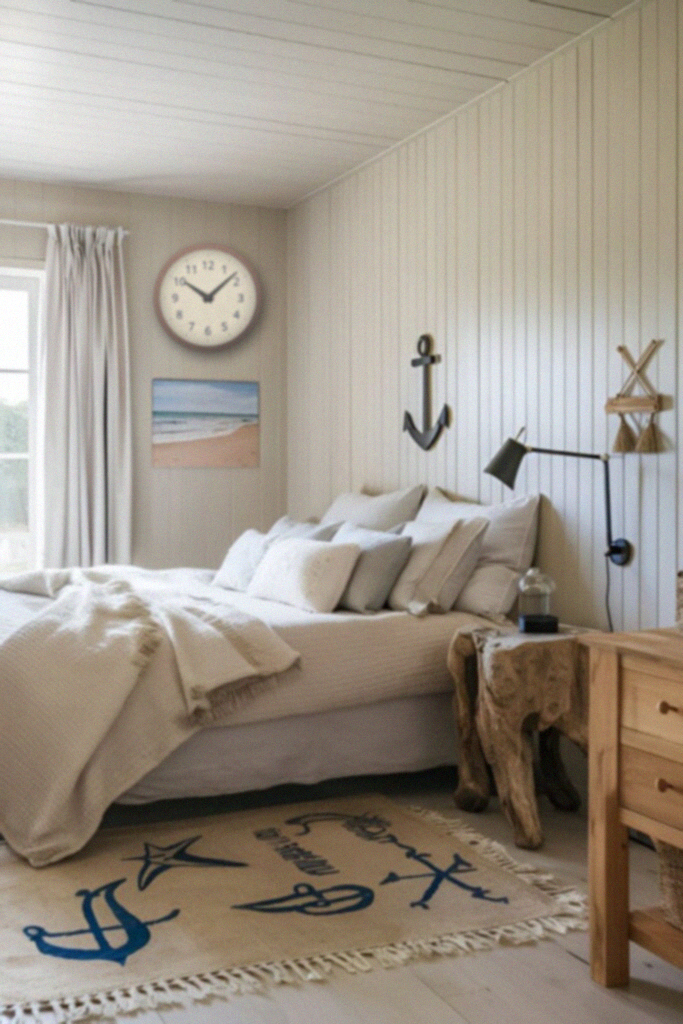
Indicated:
10 h 08 min
